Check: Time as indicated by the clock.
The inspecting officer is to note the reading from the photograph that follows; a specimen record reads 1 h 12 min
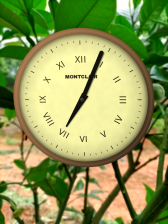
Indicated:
7 h 04 min
